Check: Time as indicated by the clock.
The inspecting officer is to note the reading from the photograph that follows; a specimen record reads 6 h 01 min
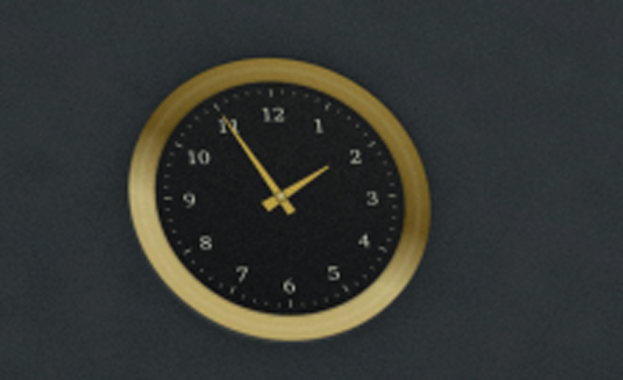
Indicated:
1 h 55 min
